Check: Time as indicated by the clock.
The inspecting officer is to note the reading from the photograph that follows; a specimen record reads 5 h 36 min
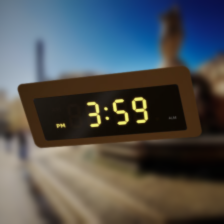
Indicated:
3 h 59 min
